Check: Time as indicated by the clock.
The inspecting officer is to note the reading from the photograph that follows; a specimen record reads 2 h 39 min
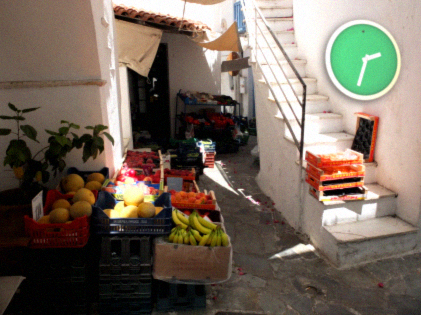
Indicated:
2 h 34 min
